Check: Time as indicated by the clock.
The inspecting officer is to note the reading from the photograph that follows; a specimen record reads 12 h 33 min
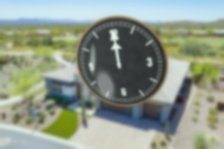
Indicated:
12 h 00 min
